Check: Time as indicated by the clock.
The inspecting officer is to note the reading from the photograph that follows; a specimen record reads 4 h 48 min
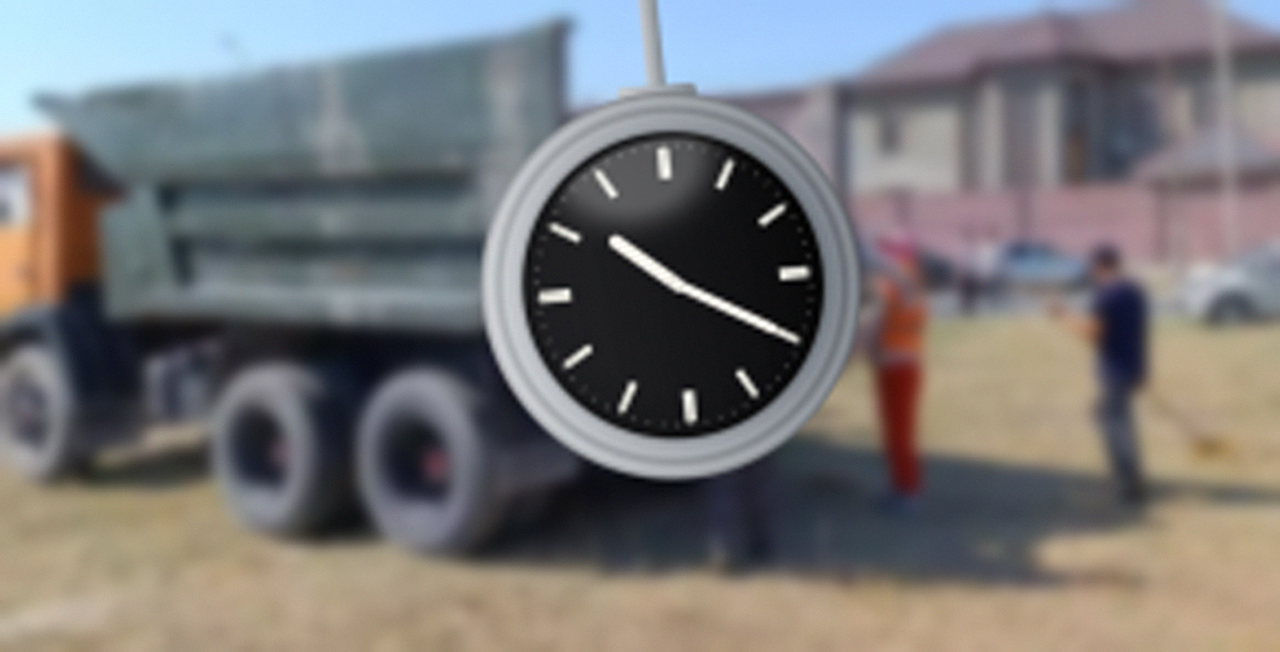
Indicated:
10 h 20 min
